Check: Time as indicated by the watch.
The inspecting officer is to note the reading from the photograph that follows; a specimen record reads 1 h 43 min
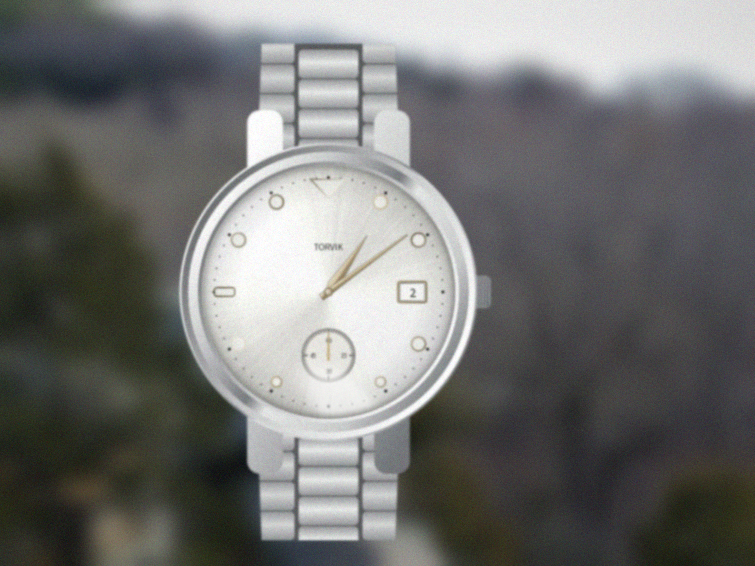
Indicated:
1 h 09 min
